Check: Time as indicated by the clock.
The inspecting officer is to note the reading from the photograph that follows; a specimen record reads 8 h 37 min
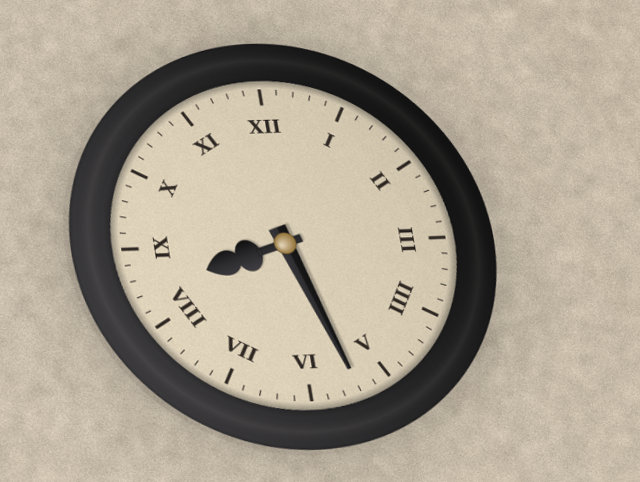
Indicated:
8 h 27 min
